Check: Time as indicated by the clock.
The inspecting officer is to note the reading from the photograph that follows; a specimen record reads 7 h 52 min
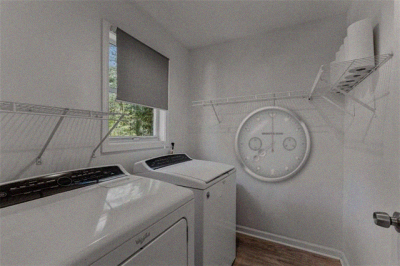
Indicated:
7 h 38 min
